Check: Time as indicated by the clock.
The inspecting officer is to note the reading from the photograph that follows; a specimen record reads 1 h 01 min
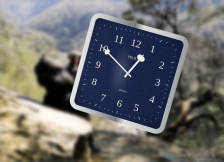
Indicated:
12 h 50 min
